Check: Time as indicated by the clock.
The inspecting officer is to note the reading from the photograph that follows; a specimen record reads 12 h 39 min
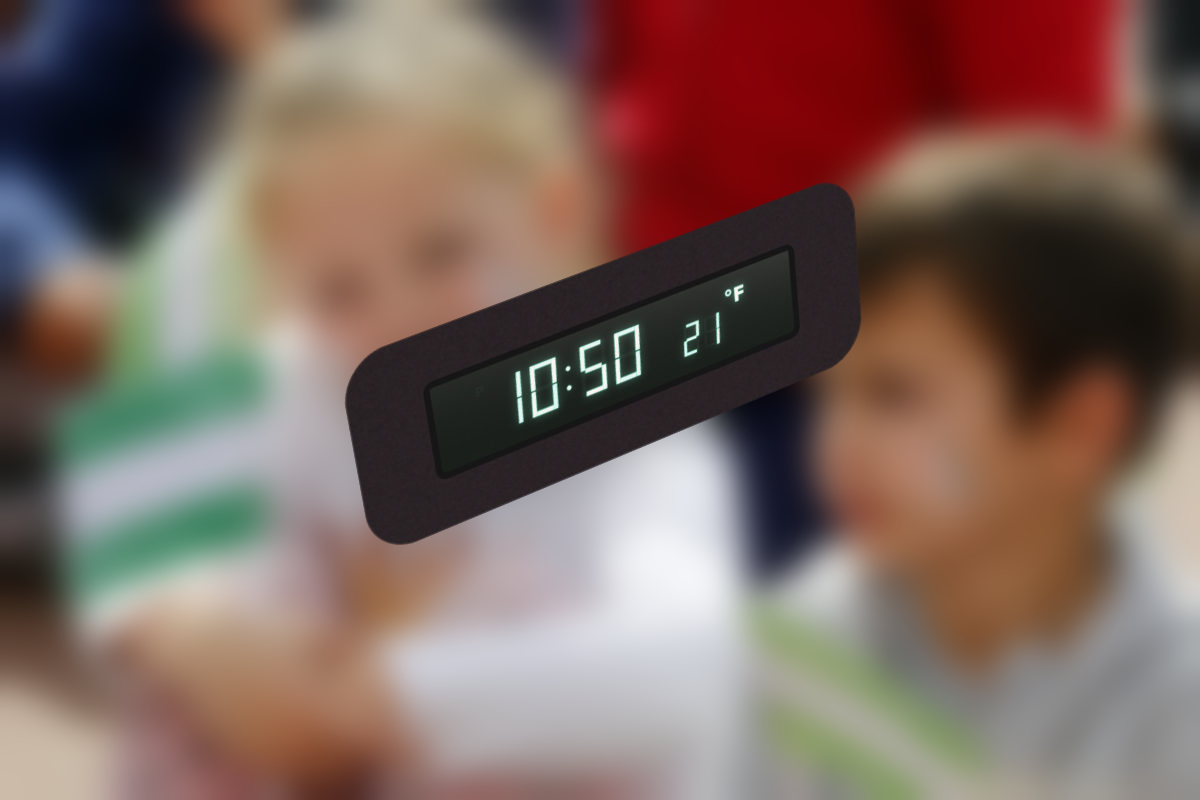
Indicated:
10 h 50 min
